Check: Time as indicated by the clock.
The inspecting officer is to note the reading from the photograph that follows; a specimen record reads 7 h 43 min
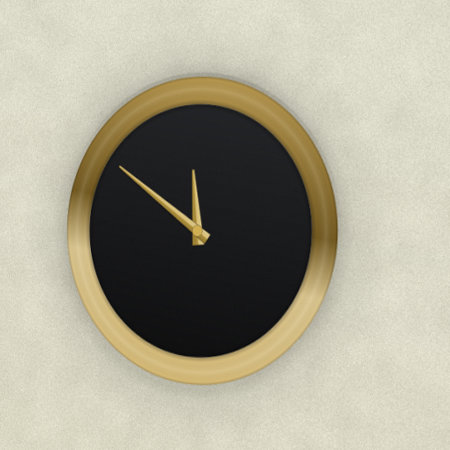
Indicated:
11 h 51 min
